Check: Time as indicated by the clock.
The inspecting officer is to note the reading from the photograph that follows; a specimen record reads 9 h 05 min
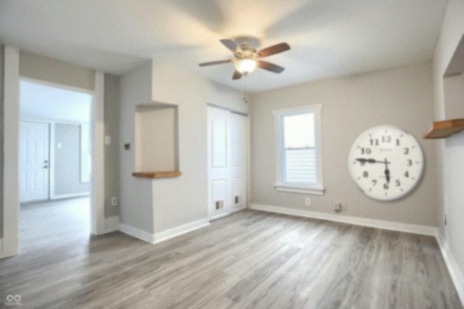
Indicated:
5 h 46 min
